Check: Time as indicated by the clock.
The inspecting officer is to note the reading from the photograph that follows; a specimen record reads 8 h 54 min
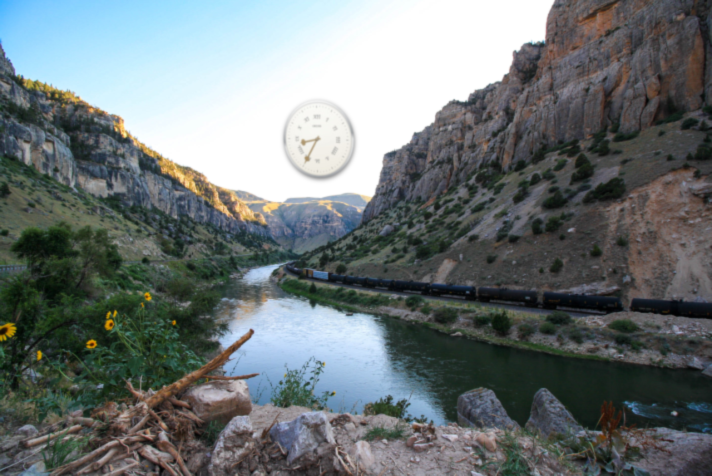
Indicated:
8 h 35 min
